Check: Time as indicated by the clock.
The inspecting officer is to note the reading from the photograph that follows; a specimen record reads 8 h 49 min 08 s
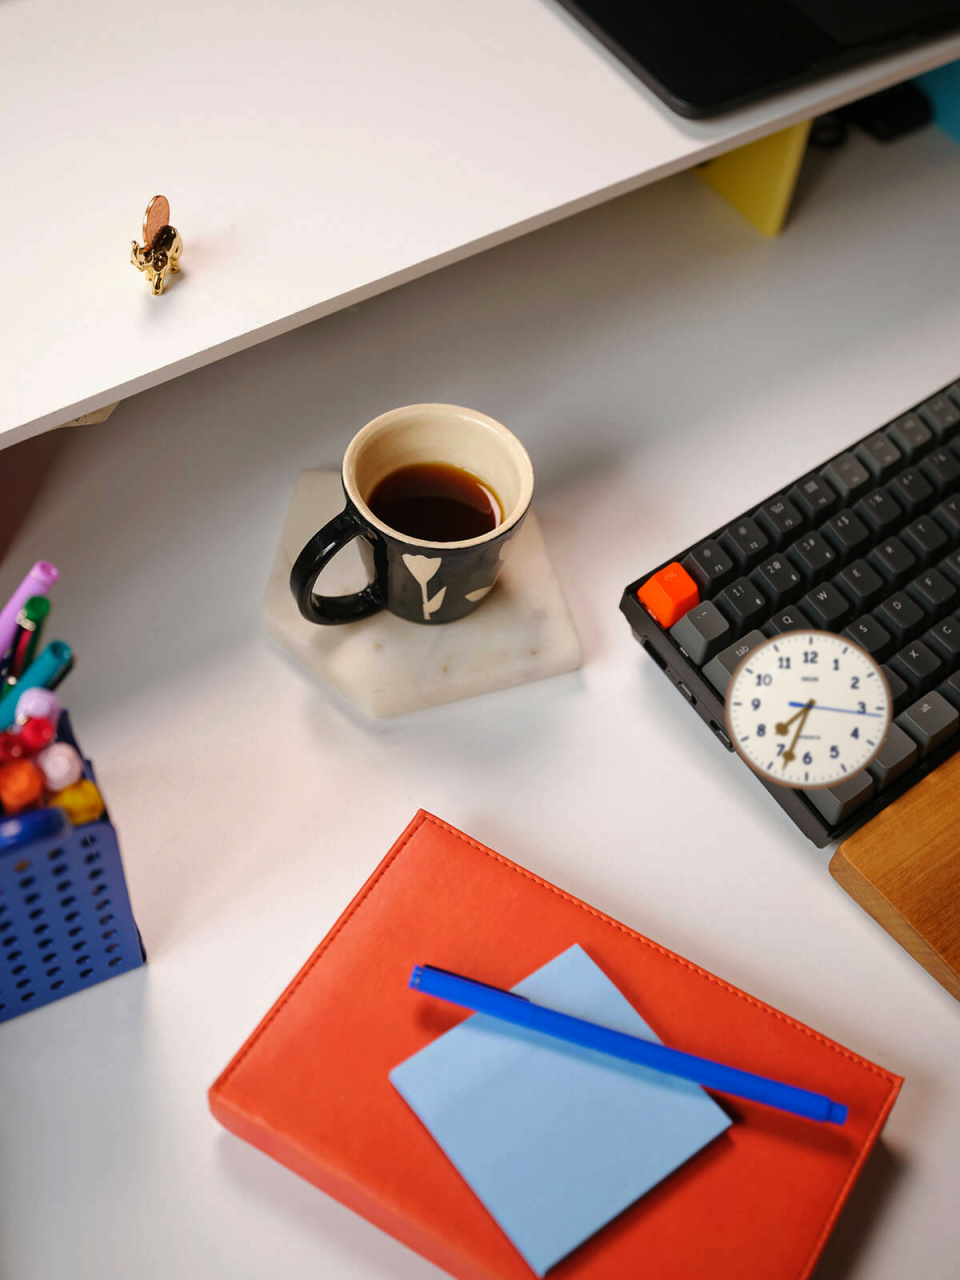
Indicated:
7 h 33 min 16 s
